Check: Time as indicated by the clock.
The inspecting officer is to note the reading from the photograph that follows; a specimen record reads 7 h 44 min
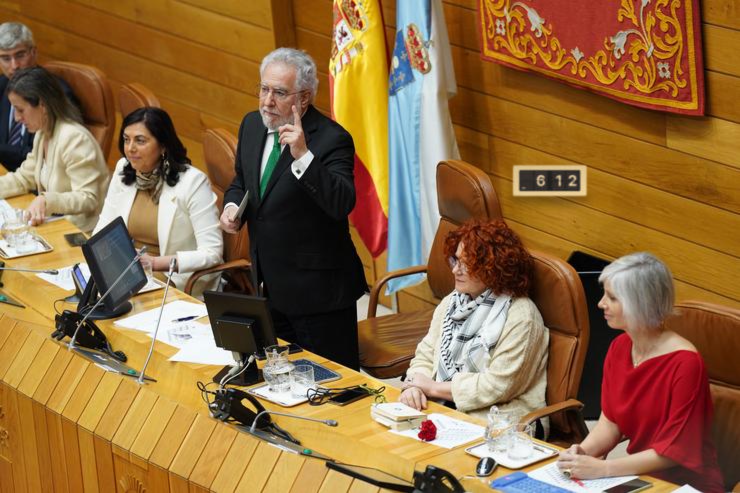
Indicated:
6 h 12 min
